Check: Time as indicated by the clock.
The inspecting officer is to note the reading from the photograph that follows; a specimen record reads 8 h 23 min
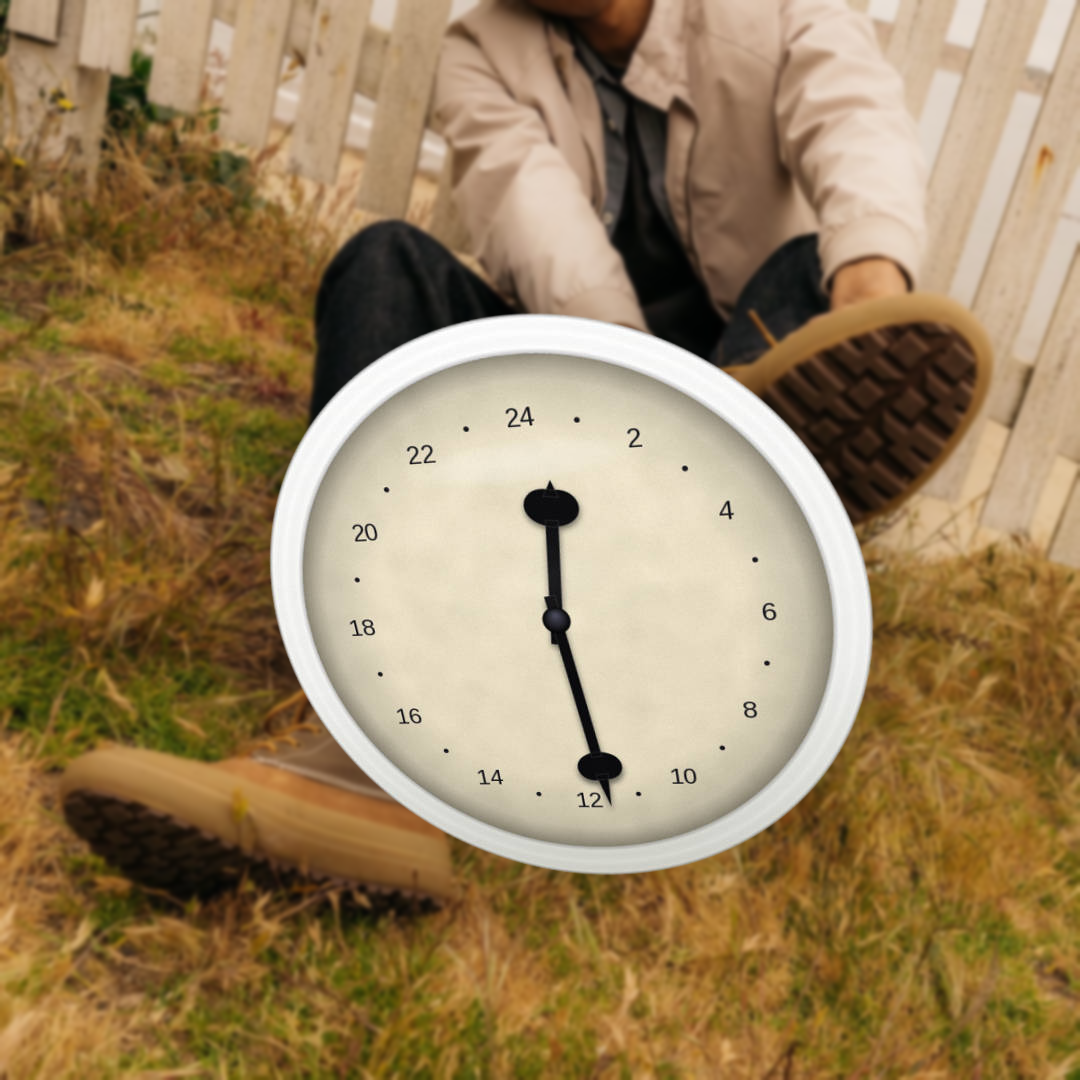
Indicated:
0 h 29 min
